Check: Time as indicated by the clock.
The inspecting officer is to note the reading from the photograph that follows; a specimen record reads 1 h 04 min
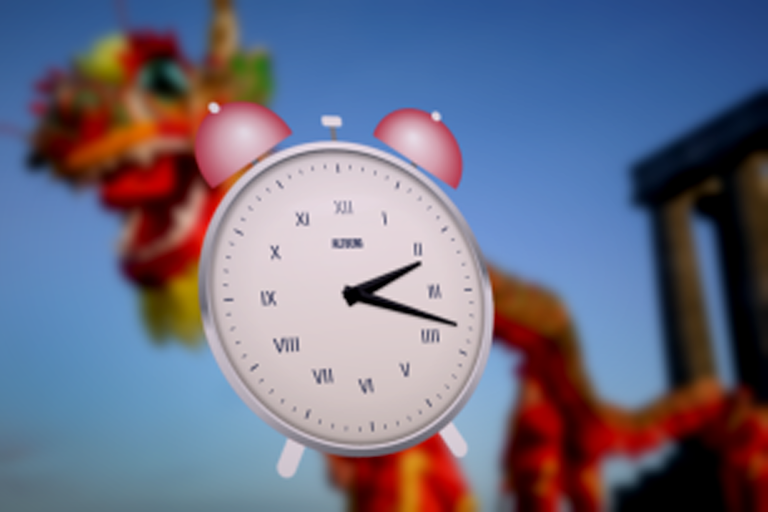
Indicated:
2 h 18 min
